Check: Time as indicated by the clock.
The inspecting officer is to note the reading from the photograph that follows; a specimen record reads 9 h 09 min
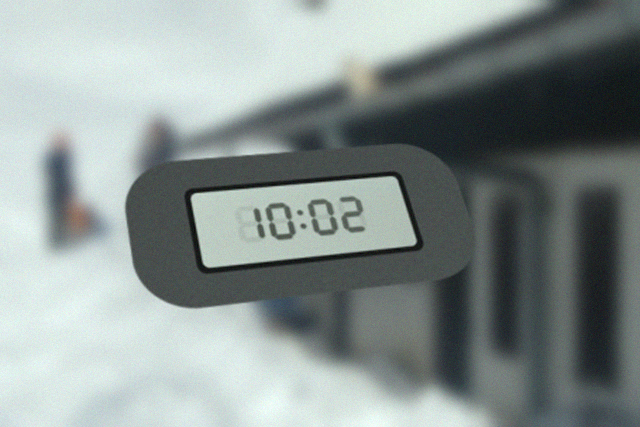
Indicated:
10 h 02 min
